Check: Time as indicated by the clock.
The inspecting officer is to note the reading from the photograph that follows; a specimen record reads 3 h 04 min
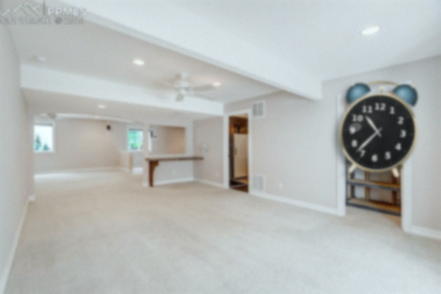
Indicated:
10 h 37 min
